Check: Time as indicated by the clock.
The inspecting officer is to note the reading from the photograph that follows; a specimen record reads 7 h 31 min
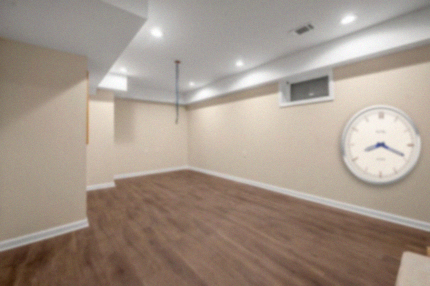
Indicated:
8 h 19 min
